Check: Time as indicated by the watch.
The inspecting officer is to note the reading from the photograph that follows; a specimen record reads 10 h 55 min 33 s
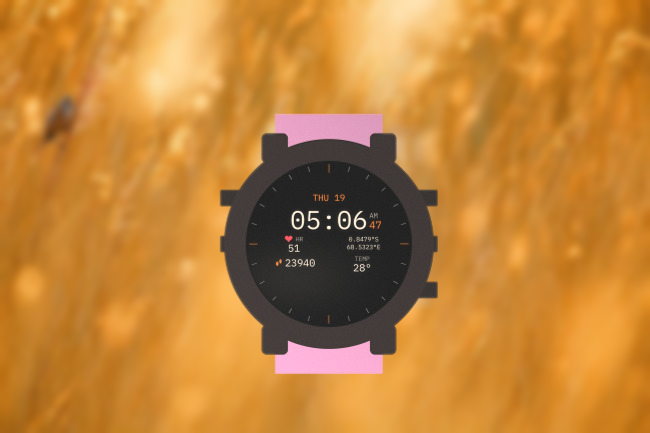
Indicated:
5 h 06 min 47 s
